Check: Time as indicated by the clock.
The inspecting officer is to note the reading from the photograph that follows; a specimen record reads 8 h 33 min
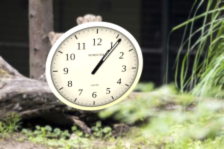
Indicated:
1 h 06 min
